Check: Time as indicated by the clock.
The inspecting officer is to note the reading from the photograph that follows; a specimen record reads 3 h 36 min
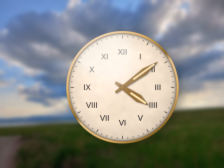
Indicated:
4 h 09 min
